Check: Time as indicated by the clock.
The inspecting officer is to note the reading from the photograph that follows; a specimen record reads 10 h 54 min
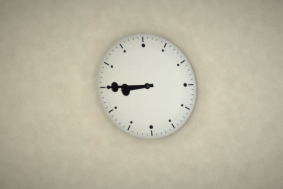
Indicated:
8 h 45 min
